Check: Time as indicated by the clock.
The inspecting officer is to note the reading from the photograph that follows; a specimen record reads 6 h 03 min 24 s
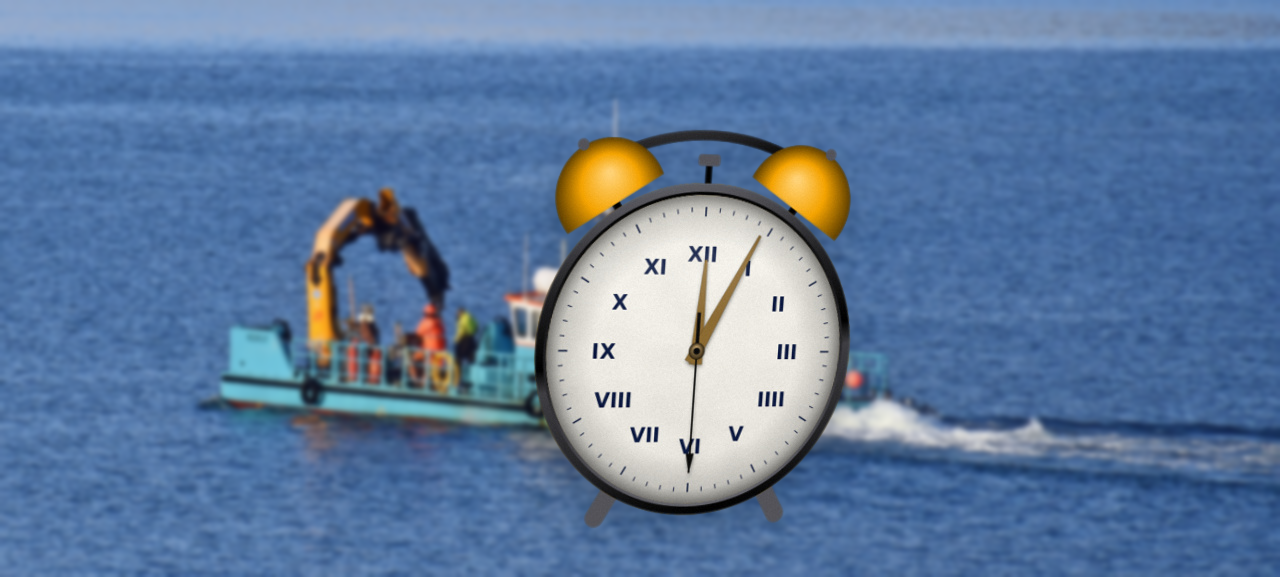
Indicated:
12 h 04 min 30 s
